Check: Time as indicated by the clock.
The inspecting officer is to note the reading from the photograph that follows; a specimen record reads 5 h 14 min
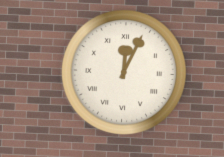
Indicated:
12 h 04 min
